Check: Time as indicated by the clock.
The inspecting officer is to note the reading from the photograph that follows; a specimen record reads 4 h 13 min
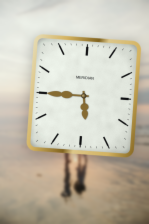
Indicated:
5 h 45 min
